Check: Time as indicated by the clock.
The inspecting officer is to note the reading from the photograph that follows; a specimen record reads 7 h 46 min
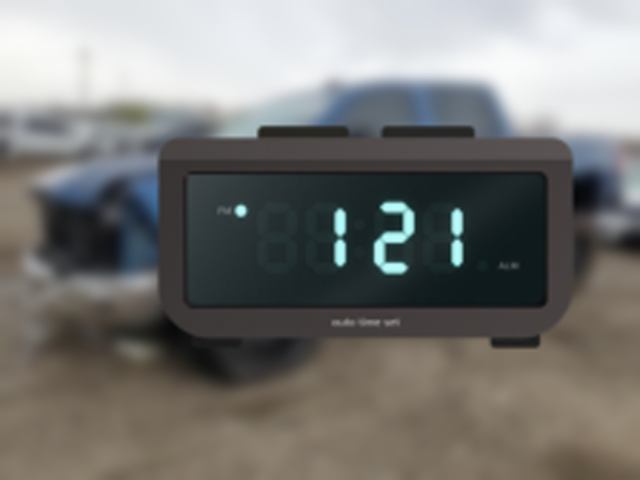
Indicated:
1 h 21 min
